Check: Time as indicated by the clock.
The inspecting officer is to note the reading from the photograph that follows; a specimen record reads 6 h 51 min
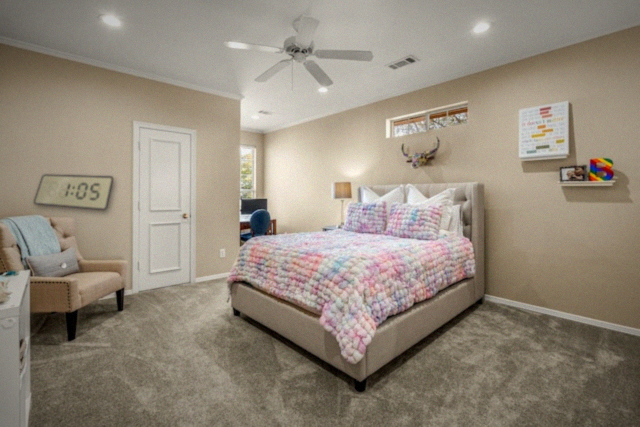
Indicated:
1 h 05 min
